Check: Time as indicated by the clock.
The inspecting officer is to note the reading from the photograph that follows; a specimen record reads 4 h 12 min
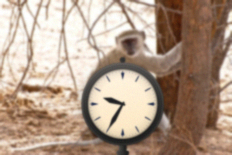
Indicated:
9 h 35 min
